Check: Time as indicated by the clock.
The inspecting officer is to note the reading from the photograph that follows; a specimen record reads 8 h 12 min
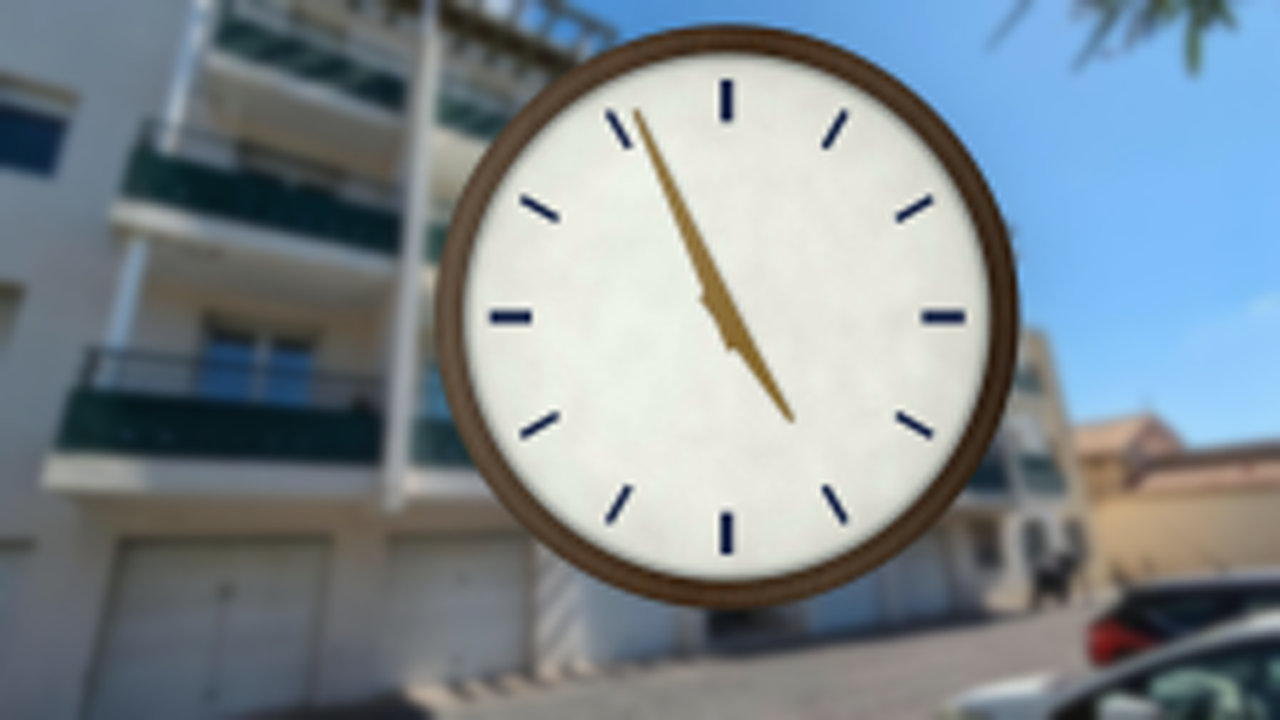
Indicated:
4 h 56 min
